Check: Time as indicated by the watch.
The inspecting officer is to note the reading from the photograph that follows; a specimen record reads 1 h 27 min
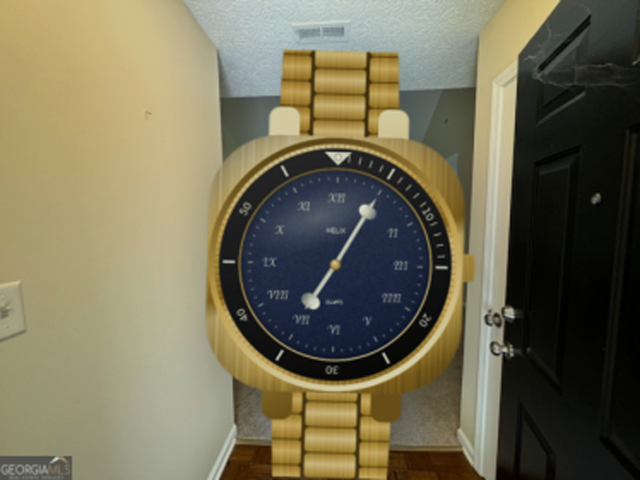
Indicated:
7 h 05 min
